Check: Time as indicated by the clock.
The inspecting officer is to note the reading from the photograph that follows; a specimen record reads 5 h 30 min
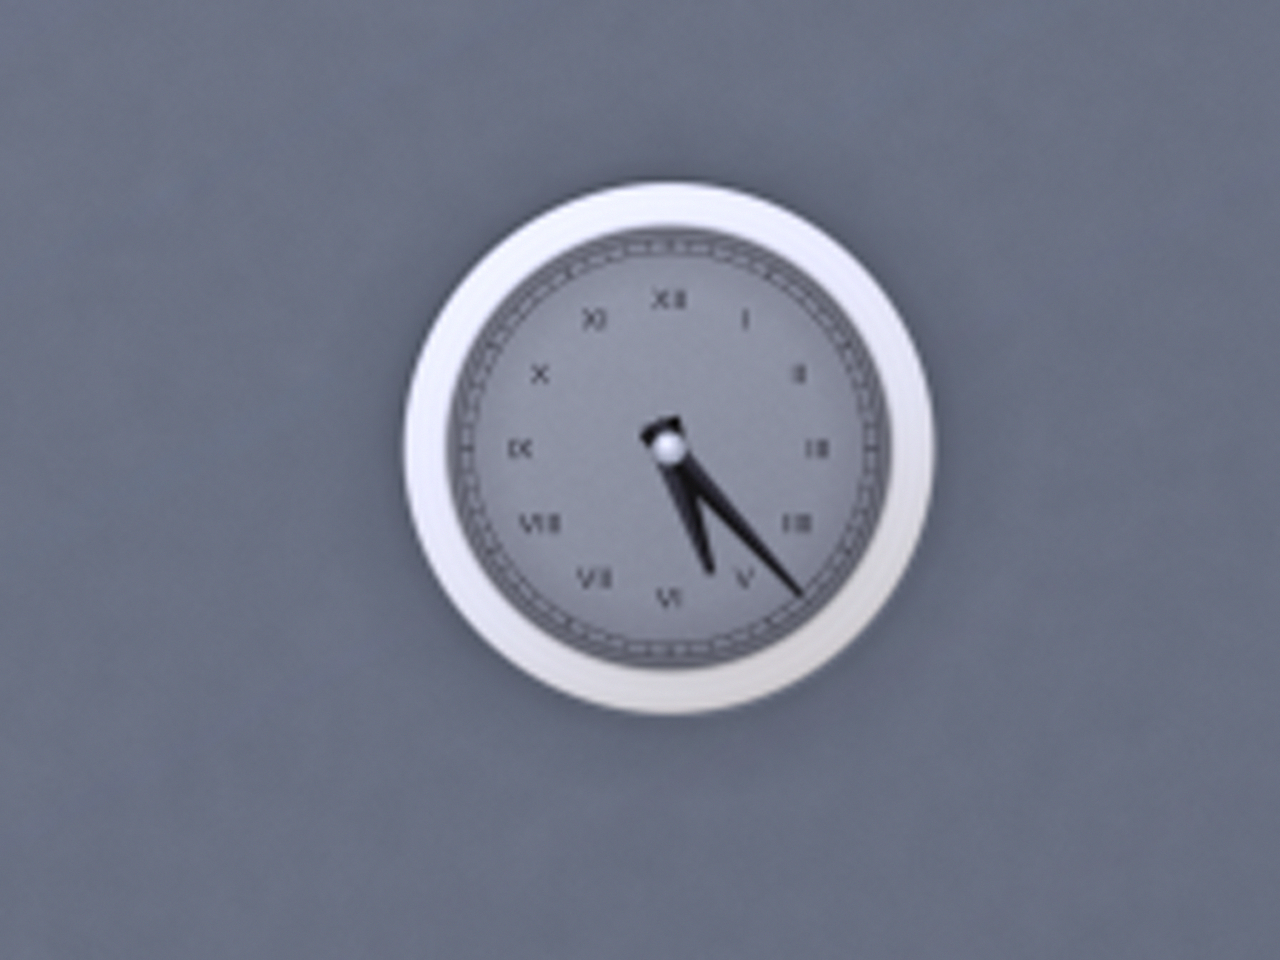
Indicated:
5 h 23 min
